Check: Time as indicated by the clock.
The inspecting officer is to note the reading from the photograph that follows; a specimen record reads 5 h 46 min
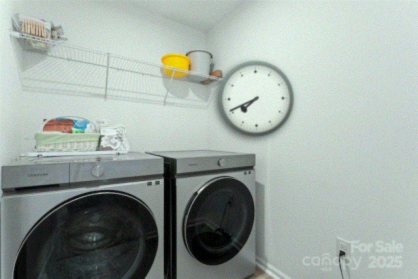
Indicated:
7 h 41 min
